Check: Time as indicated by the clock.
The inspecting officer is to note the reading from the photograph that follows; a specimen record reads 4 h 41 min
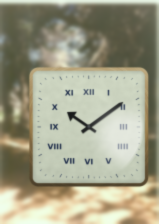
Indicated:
10 h 09 min
